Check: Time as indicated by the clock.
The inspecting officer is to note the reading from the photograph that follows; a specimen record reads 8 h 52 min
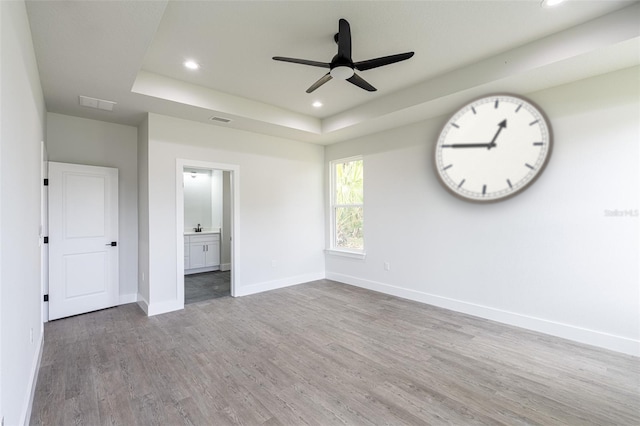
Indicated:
12 h 45 min
